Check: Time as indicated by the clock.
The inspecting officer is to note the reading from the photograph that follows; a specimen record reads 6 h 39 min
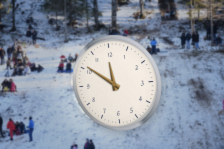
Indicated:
11 h 51 min
